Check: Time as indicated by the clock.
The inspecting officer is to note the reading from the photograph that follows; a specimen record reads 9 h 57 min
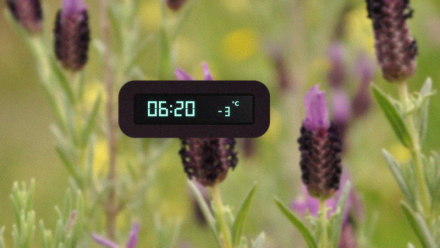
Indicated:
6 h 20 min
